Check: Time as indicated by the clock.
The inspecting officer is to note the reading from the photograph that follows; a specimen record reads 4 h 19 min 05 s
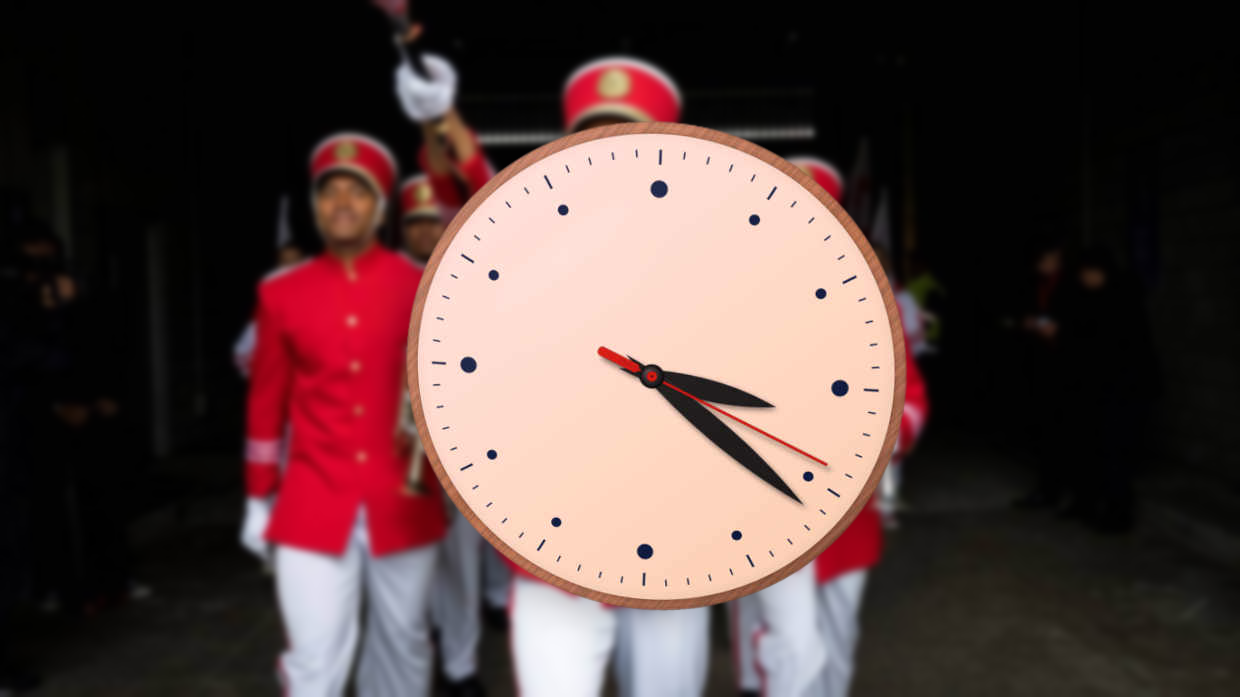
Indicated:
3 h 21 min 19 s
